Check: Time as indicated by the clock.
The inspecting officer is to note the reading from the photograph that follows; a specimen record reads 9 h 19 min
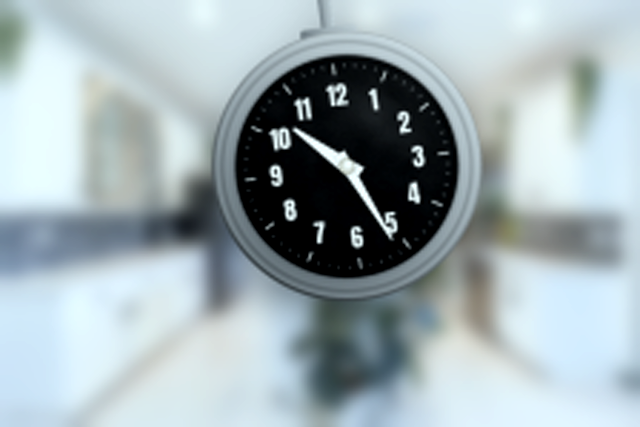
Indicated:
10 h 26 min
